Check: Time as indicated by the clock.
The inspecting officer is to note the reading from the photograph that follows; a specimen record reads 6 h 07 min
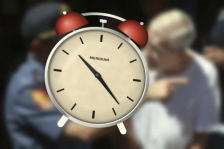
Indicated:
10 h 23 min
